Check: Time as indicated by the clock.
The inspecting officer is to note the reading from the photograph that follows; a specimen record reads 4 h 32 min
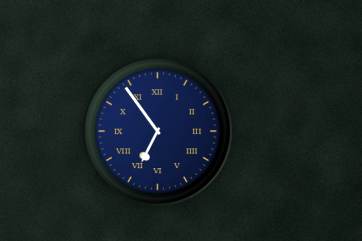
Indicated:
6 h 54 min
